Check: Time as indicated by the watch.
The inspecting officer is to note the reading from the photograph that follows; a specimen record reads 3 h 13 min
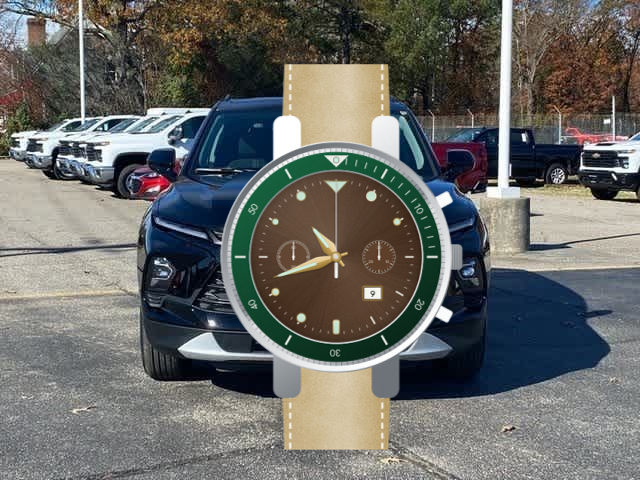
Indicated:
10 h 42 min
